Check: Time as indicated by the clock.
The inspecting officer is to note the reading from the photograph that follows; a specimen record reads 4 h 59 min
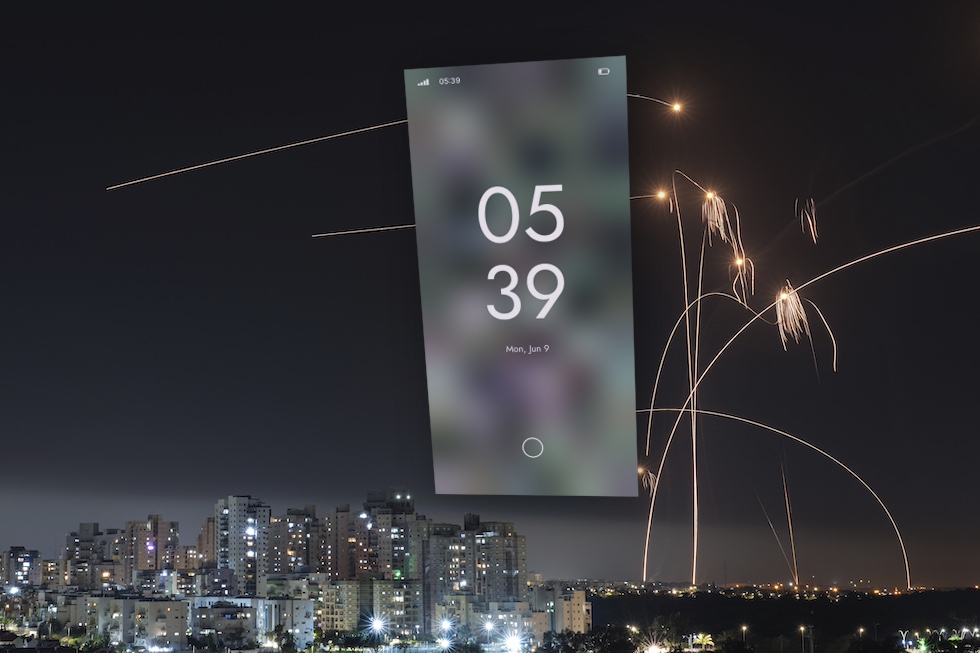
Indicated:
5 h 39 min
